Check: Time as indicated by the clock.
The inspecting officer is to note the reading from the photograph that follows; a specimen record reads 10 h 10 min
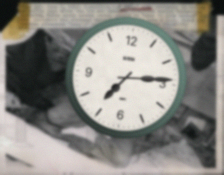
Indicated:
7 h 14 min
